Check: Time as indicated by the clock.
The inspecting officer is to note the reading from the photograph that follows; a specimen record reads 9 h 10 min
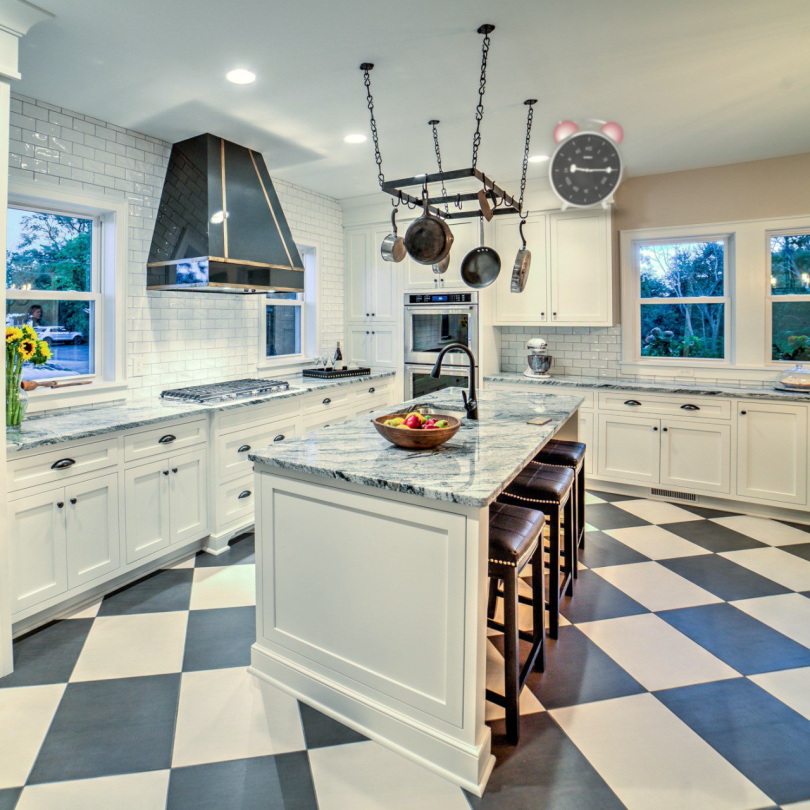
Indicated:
9 h 15 min
